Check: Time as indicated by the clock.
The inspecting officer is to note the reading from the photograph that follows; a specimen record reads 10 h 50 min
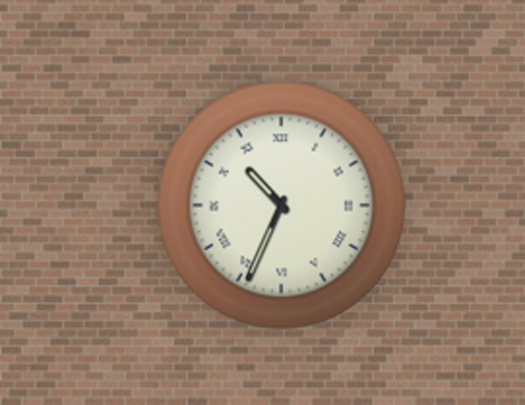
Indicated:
10 h 34 min
